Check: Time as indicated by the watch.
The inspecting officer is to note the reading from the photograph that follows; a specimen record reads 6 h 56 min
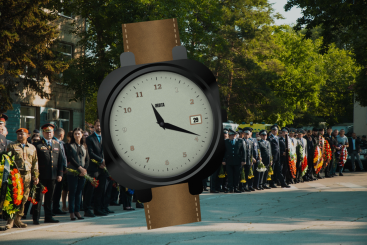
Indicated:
11 h 19 min
